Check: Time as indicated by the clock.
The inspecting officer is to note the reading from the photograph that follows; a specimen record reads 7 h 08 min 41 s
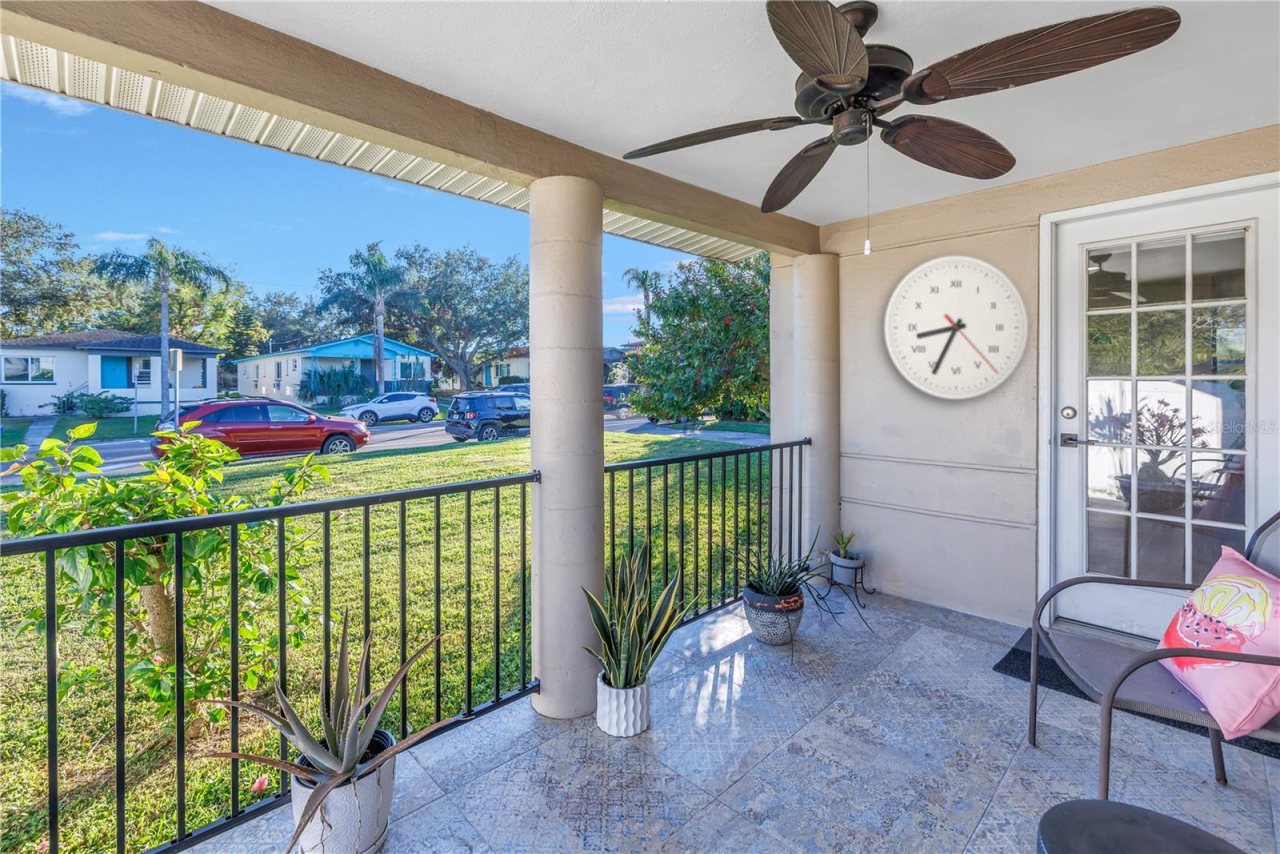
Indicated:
8 h 34 min 23 s
